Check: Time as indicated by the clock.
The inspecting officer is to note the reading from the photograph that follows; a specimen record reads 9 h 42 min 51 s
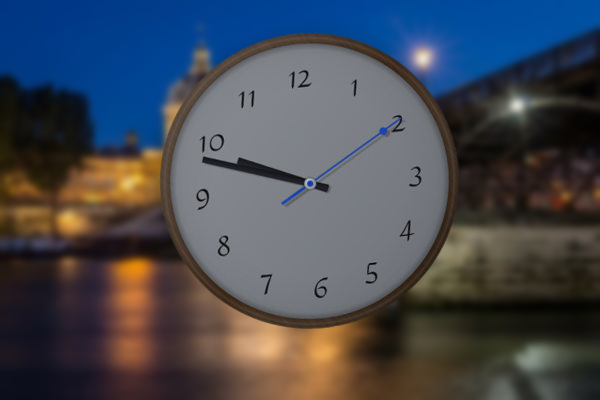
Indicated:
9 h 48 min 10 s
